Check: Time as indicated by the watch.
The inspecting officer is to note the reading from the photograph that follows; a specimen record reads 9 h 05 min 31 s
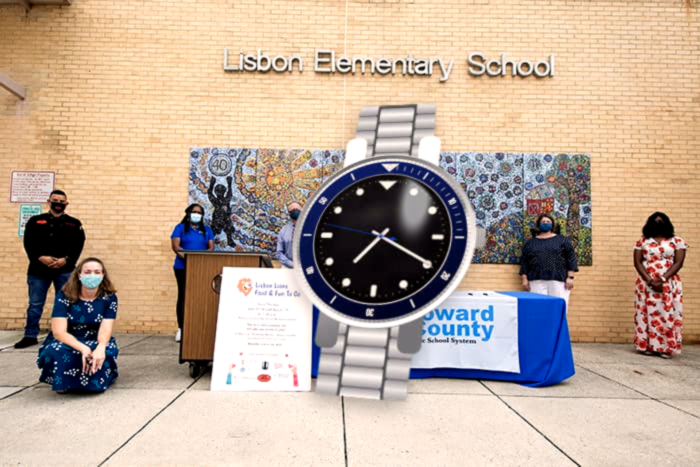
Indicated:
7 h 19 min 47 s
